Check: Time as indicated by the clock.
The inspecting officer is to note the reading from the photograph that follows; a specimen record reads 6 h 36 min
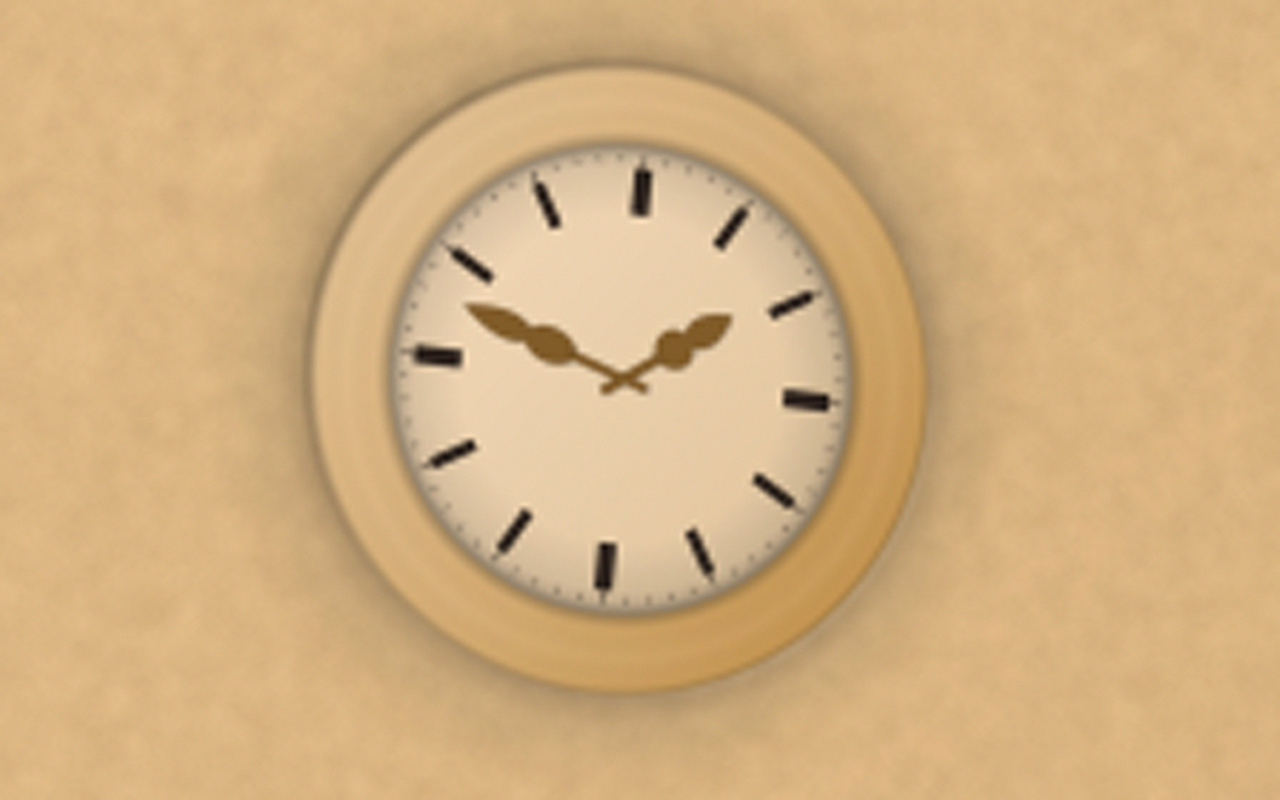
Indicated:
1 h 48 min
